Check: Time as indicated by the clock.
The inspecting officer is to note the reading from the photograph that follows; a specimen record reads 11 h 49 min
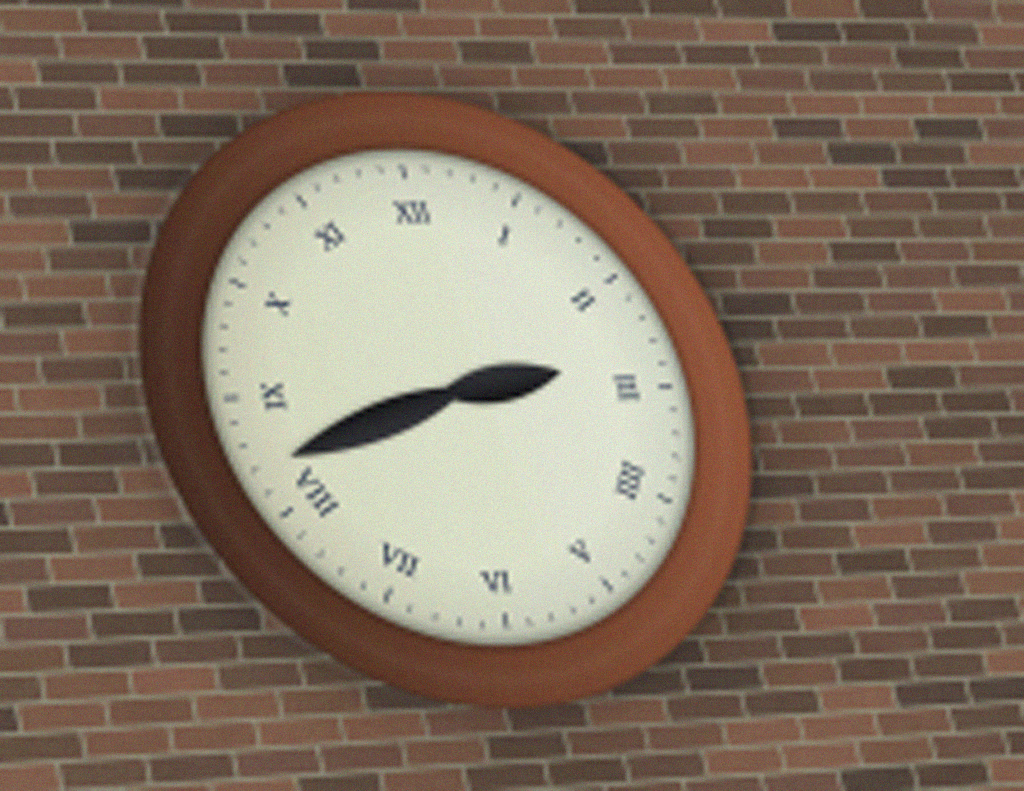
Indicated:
2 h 42 min
